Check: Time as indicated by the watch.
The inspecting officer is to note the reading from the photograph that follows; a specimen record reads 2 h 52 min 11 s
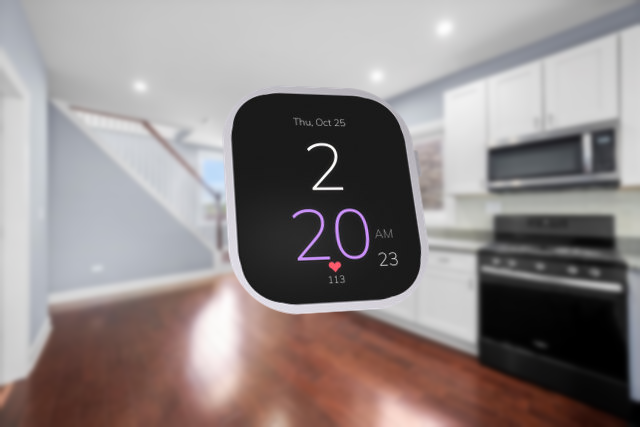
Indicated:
2 h 20 min 23 s
